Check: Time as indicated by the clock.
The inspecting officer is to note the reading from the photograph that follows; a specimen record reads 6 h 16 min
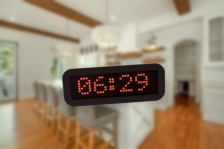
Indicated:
6 h 29 min
